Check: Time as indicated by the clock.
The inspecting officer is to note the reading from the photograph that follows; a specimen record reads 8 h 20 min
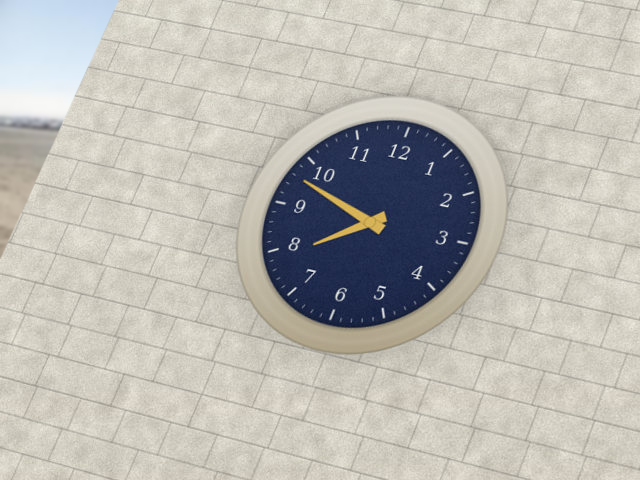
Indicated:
7 h 48 min
